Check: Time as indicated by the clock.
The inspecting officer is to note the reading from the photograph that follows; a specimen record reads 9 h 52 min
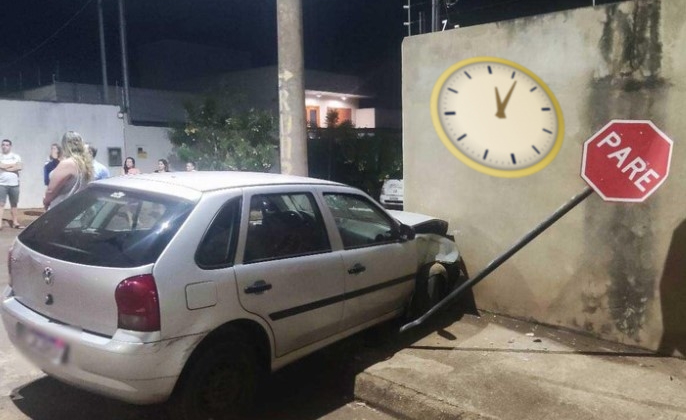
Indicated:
12 h 06 min
